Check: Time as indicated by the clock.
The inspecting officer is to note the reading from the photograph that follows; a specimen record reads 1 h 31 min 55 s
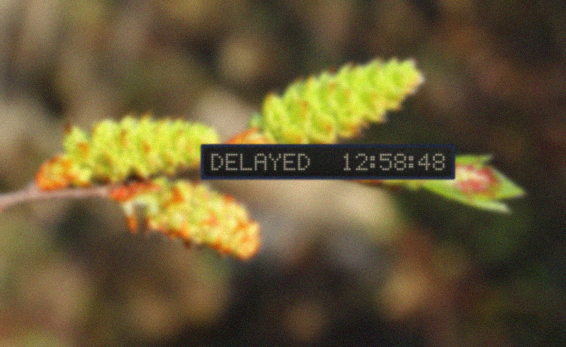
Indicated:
12 h 58 min 48 s
